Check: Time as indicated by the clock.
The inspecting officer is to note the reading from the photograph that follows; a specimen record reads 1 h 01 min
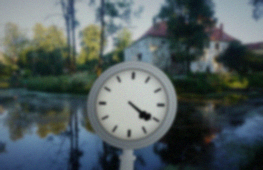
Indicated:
4 h 21 min
